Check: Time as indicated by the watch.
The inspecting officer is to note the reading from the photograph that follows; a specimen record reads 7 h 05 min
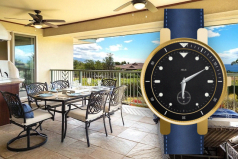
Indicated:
6 h 10 min
